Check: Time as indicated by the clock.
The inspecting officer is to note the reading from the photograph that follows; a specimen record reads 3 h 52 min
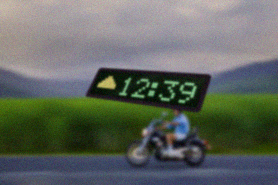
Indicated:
12 h 39 min
